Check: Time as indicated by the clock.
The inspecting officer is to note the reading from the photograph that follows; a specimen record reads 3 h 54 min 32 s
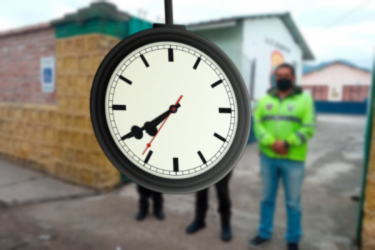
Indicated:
7 h 39 min 36 s
